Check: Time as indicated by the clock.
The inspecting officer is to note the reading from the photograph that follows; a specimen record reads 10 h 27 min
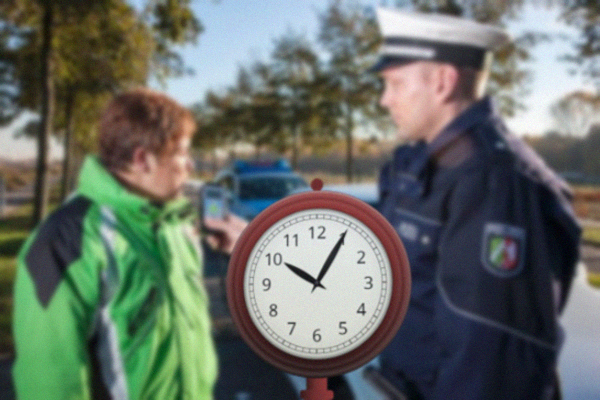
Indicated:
10 h 05 min
